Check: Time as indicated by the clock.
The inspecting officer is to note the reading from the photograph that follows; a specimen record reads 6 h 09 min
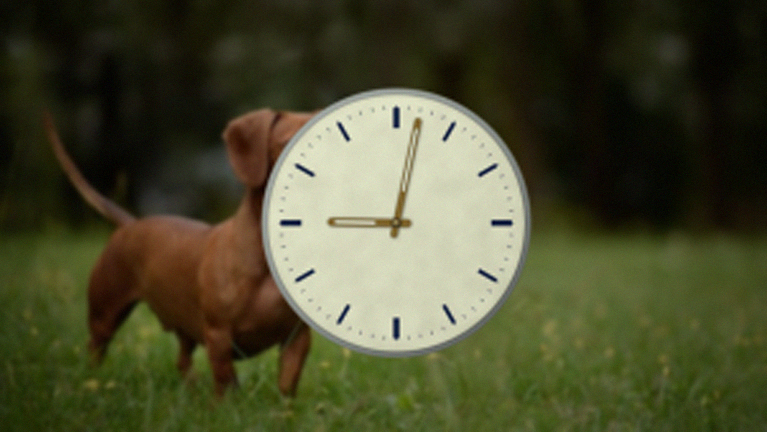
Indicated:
9 h 02 min
